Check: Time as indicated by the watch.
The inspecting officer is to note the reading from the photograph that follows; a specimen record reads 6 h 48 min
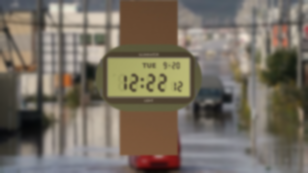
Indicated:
12 h 22 min
